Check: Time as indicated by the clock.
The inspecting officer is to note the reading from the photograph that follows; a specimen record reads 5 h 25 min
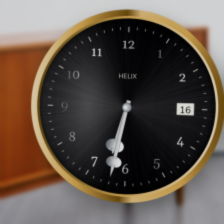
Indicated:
6 h 32 min
